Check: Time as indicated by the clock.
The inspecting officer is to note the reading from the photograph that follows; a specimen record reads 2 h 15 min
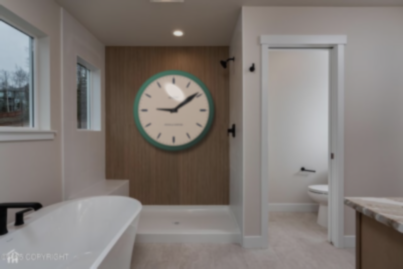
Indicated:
9 h 09 min
